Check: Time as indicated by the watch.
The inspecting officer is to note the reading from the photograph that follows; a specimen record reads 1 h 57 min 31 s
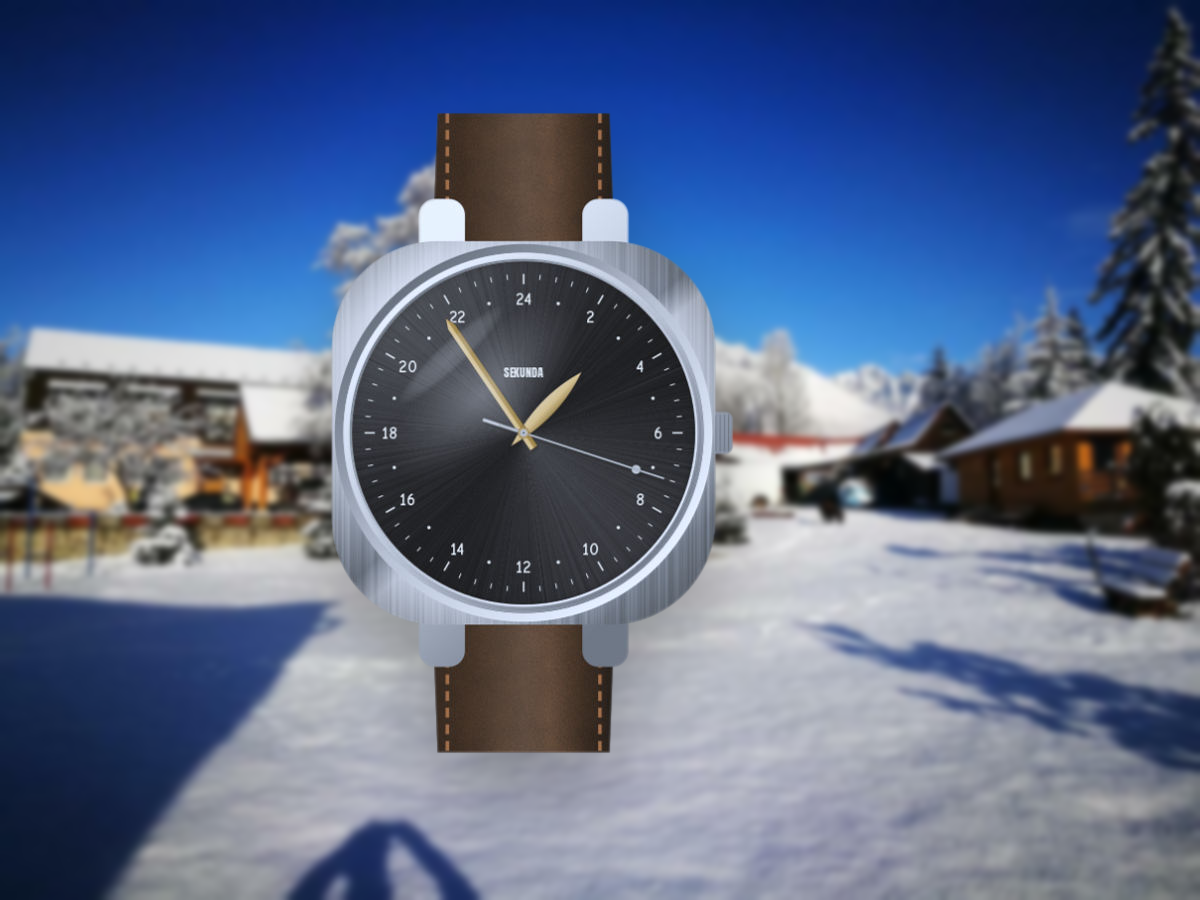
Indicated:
2 h 54 min 18 s
